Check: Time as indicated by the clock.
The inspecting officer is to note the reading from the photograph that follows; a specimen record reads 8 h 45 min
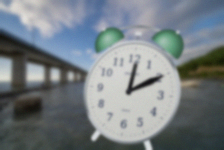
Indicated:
12 h 10 min
